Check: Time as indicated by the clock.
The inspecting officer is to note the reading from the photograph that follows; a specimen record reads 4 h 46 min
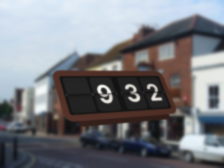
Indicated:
9 h 32 min
